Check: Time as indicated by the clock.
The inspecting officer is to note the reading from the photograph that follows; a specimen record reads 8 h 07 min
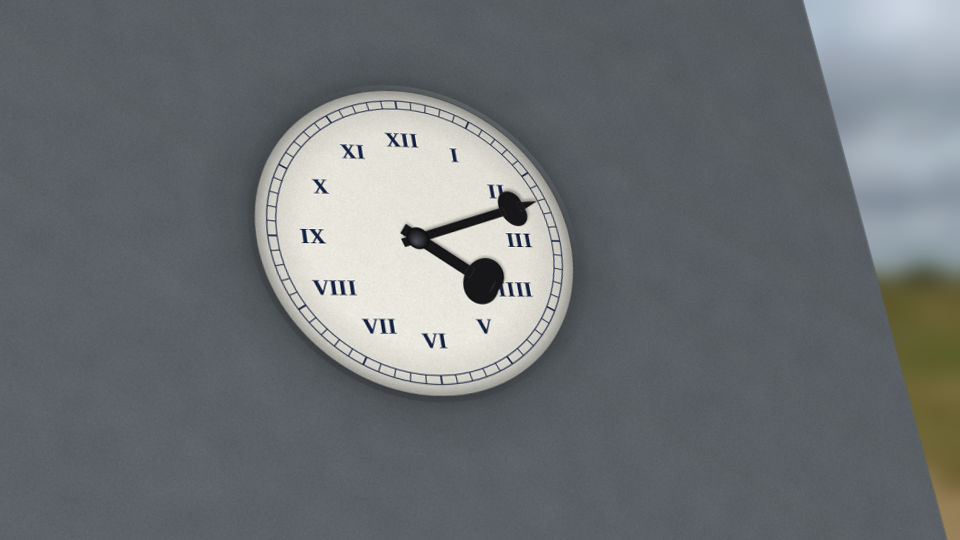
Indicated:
4 h 12 min
